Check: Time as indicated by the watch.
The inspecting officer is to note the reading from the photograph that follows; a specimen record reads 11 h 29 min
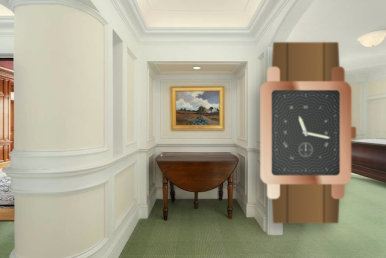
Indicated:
11 h 17 min
